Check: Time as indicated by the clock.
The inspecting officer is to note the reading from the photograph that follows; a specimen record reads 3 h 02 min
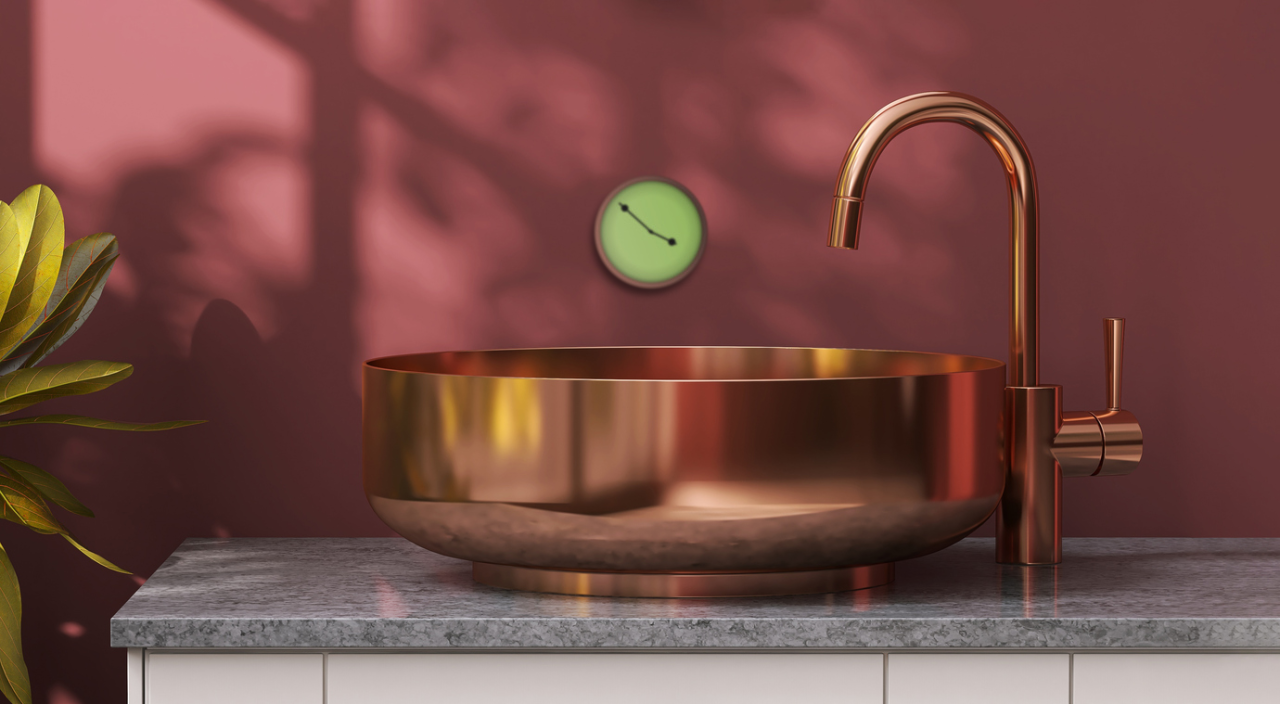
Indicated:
3 h 52 min
